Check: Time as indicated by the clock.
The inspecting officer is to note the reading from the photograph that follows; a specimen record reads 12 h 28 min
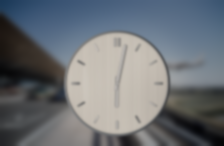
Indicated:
6 h 02 min
